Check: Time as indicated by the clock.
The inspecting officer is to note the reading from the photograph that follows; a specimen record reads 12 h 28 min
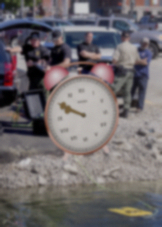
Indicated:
9 h 50 min
